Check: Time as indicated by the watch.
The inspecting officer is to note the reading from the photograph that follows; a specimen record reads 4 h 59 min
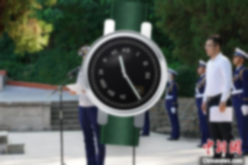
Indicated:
11 h 24 min
